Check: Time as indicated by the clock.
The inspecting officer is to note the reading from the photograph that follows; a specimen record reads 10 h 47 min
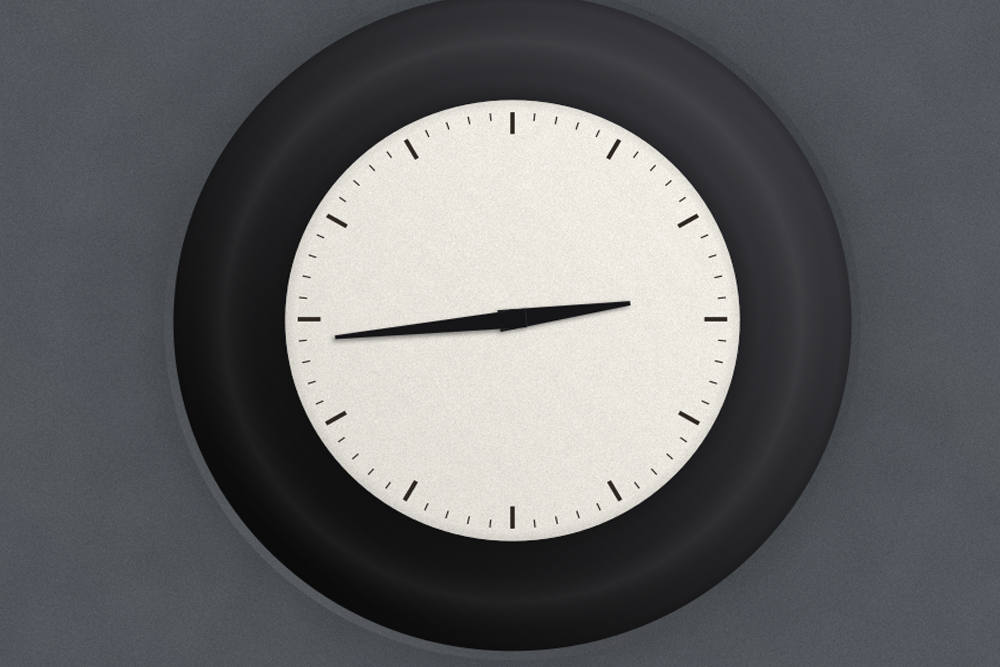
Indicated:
2 h 44 min
